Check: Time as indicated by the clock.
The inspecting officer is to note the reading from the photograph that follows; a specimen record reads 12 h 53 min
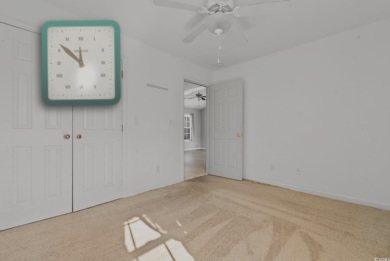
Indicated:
11 h 52 min
